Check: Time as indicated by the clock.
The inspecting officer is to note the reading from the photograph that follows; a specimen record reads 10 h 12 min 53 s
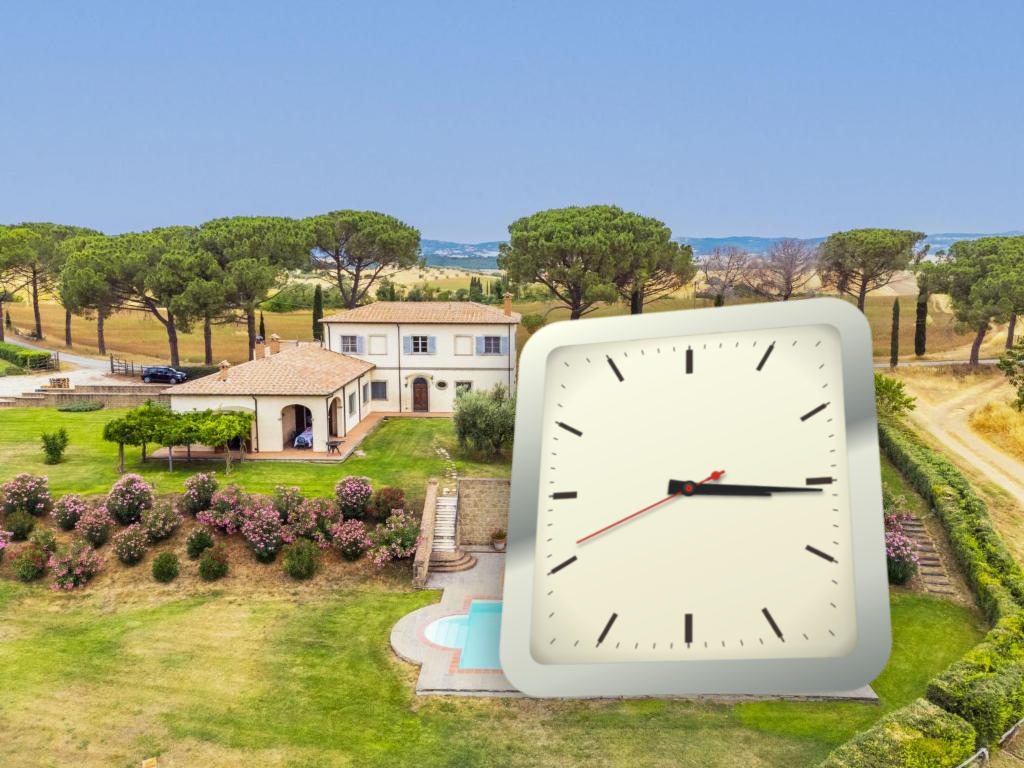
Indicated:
3 h 15 min 41 s
